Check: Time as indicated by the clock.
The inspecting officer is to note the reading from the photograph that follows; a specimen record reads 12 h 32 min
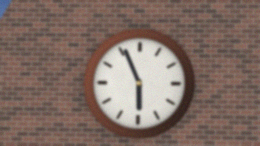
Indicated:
5 h 56 min
